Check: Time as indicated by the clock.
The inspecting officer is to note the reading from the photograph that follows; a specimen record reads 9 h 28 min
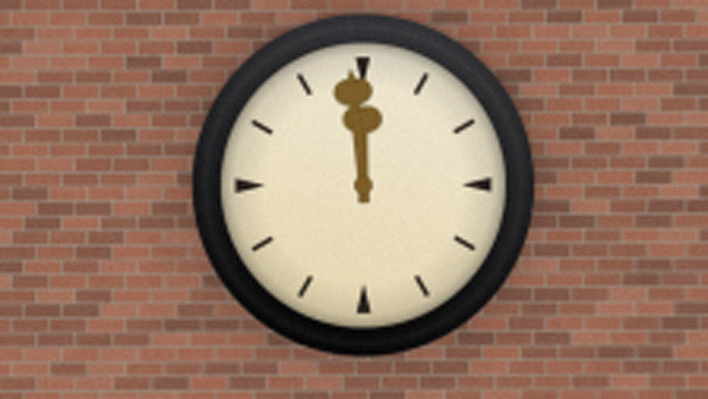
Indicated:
11 h 59 min
